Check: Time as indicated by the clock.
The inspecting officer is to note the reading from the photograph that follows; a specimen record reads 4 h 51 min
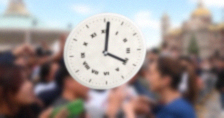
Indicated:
4 h 01 min
